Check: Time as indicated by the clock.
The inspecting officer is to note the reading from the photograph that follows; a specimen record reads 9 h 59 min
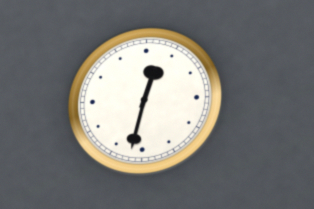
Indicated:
12 h 32 min
